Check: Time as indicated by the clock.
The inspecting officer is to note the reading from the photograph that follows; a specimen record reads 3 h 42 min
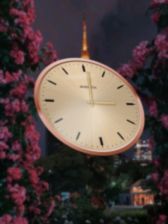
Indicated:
3 h 01 min
